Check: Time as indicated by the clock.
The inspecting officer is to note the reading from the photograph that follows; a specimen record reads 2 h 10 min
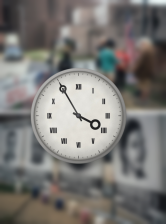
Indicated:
3 h 55 min
